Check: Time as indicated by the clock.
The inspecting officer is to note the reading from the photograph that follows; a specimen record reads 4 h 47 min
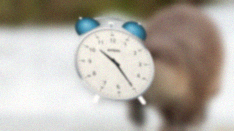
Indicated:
10 h 25 min
